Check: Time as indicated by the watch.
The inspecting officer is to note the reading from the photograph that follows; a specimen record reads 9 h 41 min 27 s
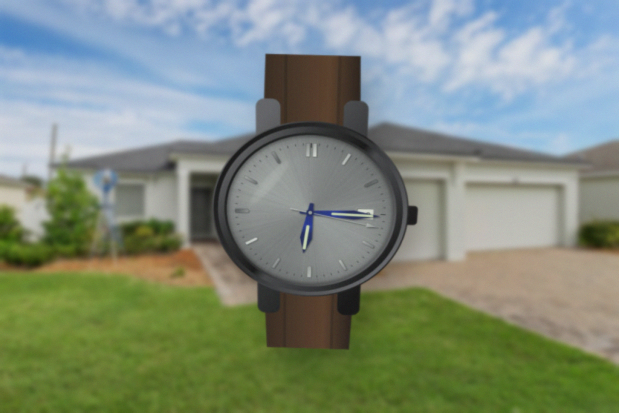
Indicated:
6 h 15 min 17 s
